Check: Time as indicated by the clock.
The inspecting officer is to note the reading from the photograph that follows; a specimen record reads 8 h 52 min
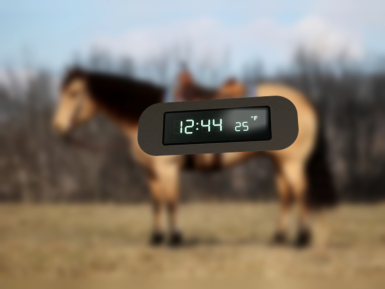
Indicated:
12 h 44 min
